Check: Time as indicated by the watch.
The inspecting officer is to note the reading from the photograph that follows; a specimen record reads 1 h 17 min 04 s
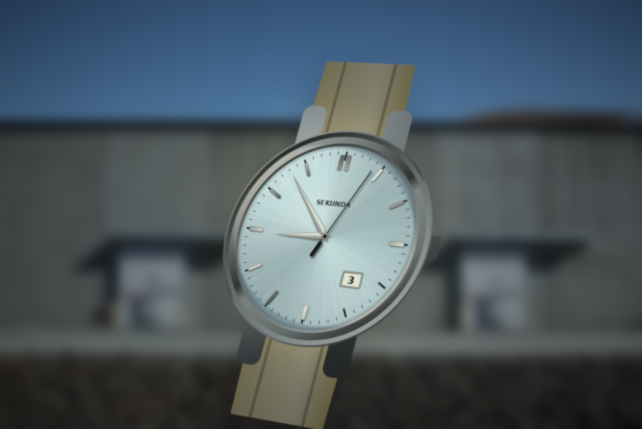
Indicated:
8 h 53 min 04 s
